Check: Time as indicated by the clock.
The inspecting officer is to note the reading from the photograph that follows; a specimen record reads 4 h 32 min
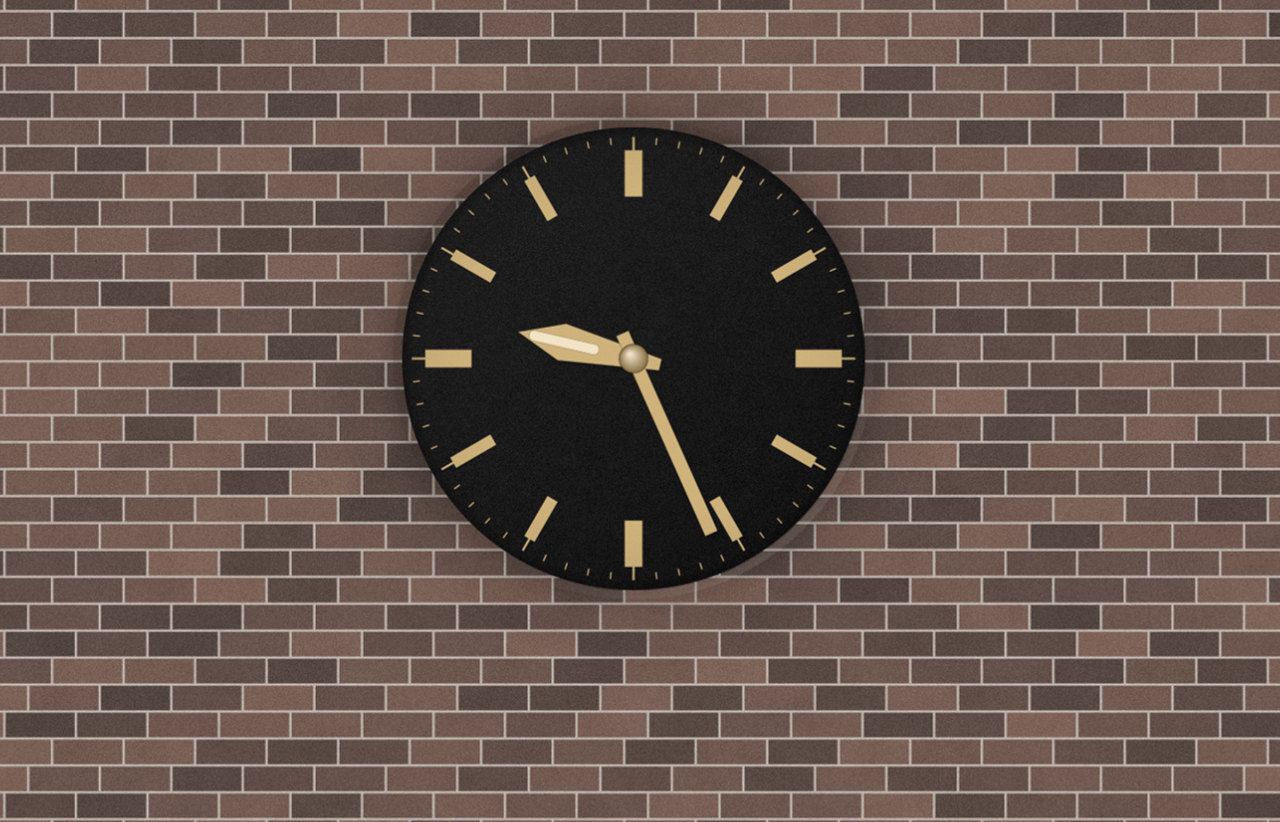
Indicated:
9 h 26 min
